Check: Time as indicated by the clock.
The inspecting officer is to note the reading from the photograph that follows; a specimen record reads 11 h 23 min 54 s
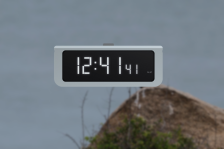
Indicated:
12 h 41 min 41 s
